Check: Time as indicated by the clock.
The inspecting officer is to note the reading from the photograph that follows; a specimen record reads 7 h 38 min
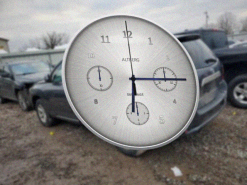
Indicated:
6 h 15 min
